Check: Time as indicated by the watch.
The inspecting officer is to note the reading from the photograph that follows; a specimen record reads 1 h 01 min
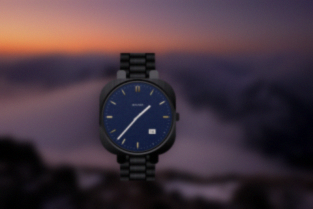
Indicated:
1 h 37 min
